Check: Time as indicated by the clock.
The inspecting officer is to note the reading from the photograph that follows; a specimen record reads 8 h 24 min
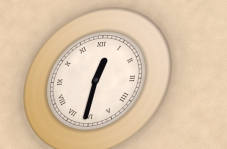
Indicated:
12 h 31 min
